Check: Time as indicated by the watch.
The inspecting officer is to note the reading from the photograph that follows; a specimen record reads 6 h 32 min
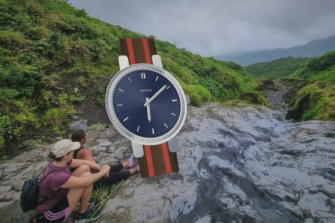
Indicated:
6 h 09 min
